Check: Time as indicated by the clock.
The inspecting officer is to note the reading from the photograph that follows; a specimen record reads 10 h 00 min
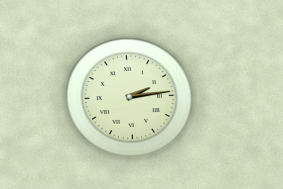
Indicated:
2 h 14 min
